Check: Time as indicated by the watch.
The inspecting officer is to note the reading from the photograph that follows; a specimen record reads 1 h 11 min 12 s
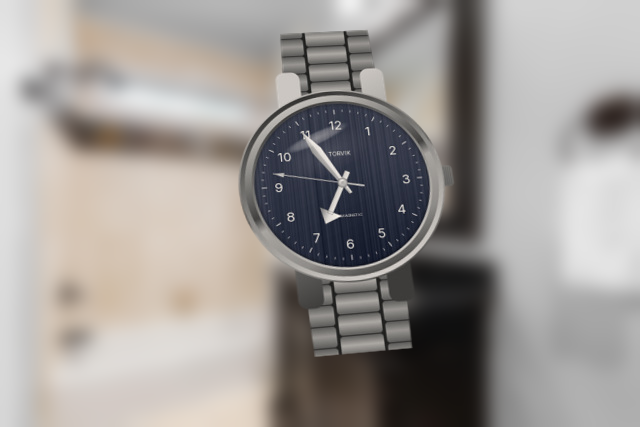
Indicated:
6 h 54 min 47 s
